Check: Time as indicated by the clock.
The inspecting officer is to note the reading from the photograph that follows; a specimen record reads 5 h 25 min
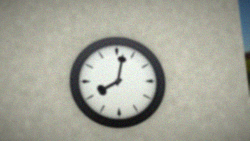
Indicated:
8 h 02 min
